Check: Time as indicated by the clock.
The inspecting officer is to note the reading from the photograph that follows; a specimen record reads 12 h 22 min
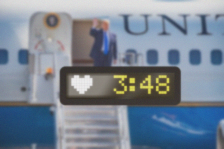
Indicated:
3 h 48 min
